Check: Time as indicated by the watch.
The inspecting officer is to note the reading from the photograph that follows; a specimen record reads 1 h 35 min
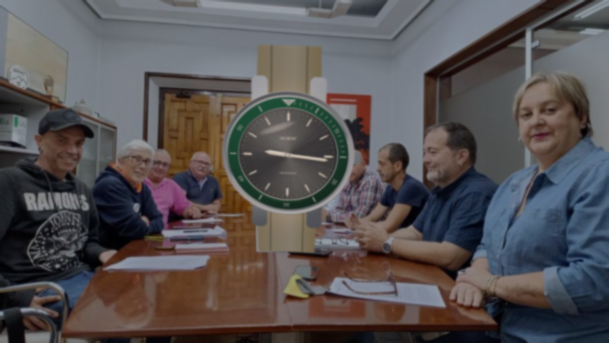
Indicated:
9 h 16 min
